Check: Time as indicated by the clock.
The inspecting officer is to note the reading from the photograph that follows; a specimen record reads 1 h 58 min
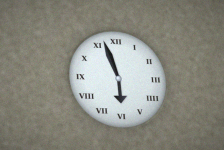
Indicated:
5 h 57 min
